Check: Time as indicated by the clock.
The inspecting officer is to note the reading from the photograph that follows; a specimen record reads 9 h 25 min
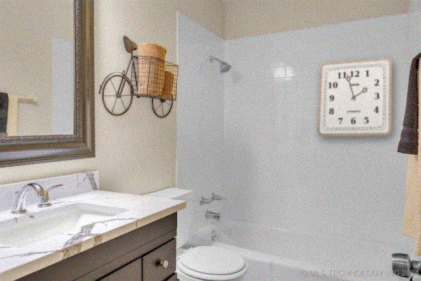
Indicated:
1 h 57 min
